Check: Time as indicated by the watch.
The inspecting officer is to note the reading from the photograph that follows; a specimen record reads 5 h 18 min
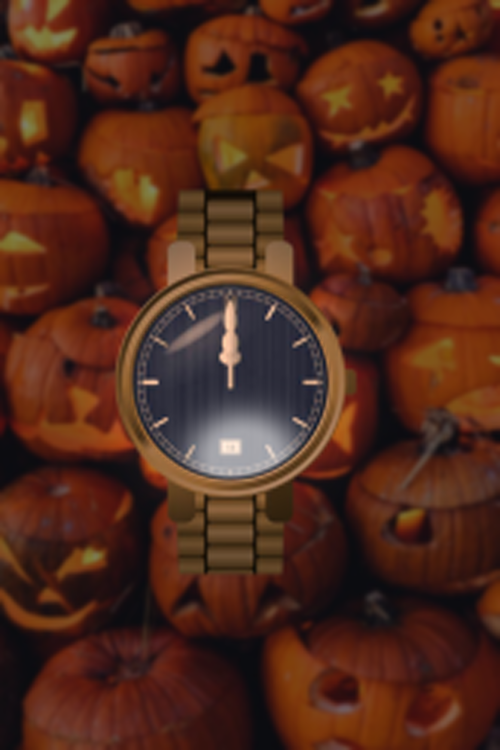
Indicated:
12 h 00 min
